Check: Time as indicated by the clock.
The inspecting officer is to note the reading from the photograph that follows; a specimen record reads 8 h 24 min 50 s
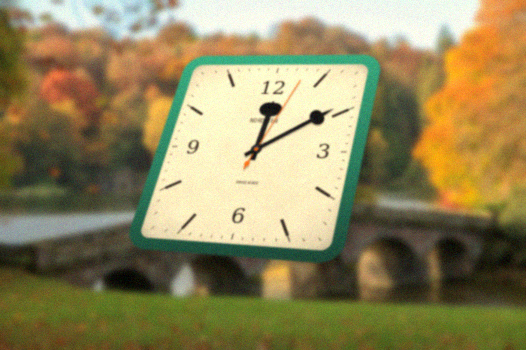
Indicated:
12 h 09 min 03 s
